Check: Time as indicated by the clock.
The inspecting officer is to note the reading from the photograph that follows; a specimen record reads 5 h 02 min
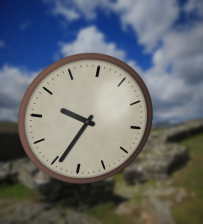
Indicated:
9 h 34 min
